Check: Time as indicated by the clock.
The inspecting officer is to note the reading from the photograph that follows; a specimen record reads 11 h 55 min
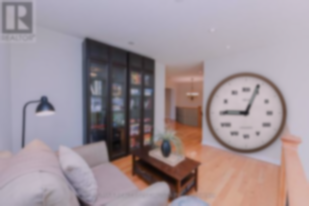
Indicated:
9 h 04 min
